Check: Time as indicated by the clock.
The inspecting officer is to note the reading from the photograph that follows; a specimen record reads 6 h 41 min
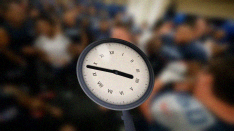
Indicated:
3 h 48 min
